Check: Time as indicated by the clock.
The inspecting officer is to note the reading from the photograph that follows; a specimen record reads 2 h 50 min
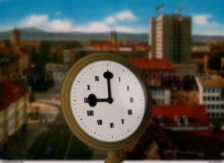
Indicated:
9 h 00 min
